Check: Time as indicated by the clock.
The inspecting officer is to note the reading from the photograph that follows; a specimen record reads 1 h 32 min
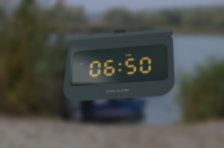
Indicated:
6 h 50 min
